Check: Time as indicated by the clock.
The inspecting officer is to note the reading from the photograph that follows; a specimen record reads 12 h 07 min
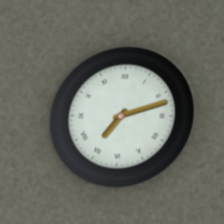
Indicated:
7 h 12 min
